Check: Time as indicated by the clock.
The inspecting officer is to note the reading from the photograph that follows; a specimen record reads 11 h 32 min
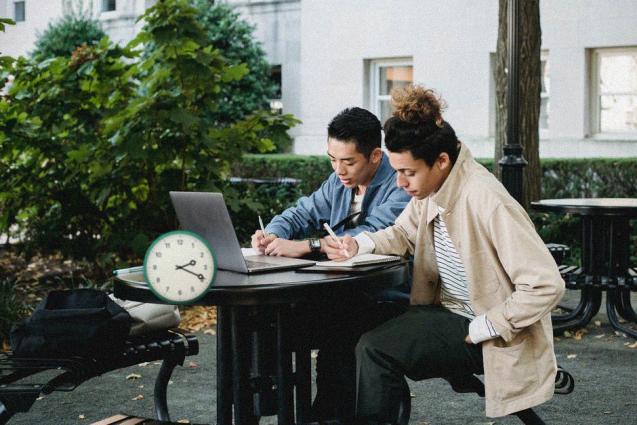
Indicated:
2 h 19 min
